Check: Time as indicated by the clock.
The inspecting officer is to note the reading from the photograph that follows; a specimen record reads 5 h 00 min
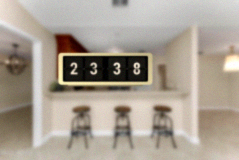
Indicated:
23 h 38 min
